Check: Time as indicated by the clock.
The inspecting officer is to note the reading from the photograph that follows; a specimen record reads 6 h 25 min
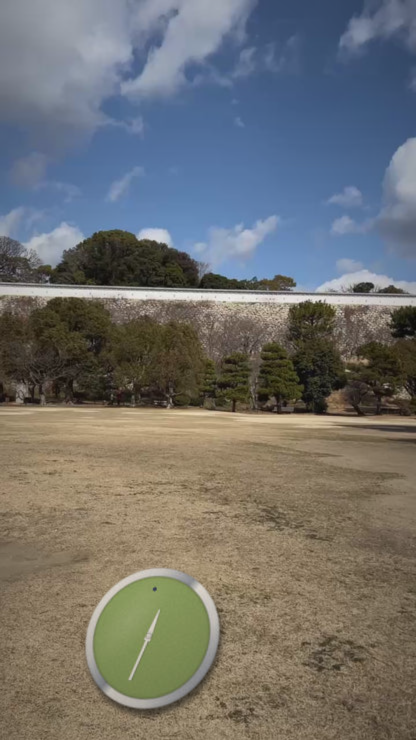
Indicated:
12 h 33 min
